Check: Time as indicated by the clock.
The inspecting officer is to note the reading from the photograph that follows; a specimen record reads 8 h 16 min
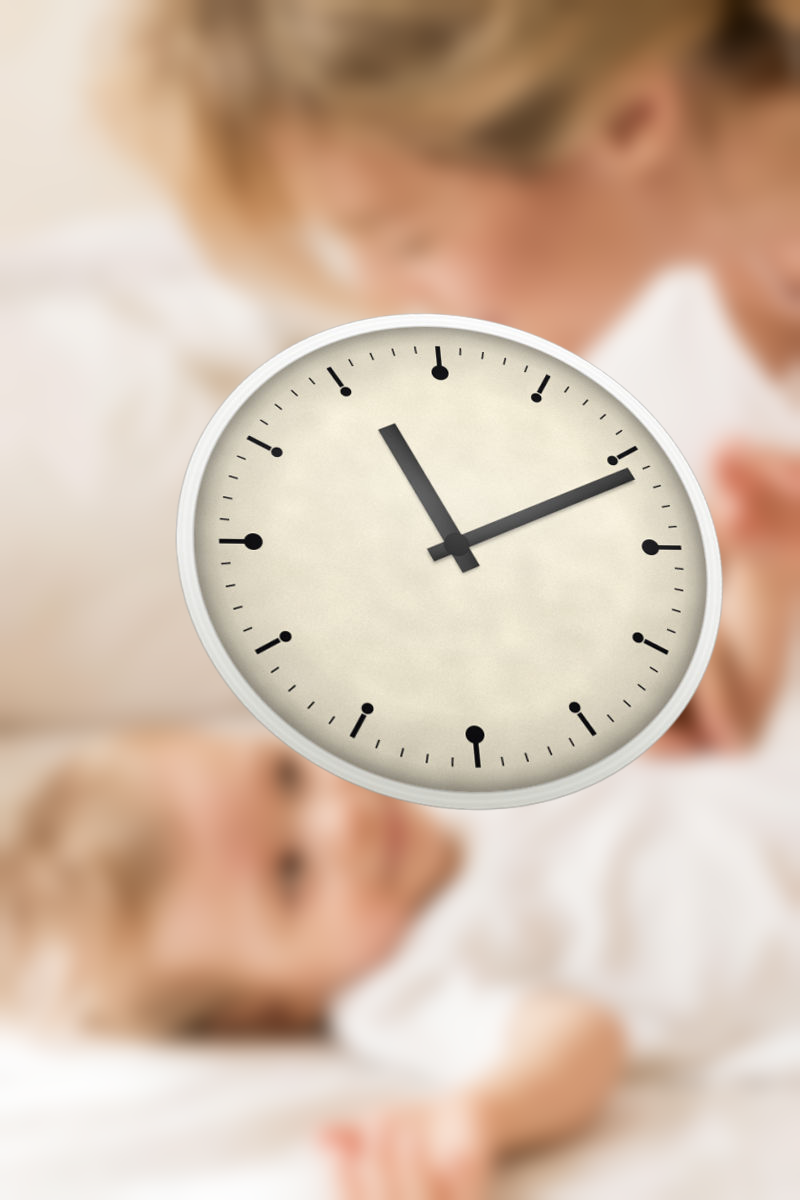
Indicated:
11 h 11 min
